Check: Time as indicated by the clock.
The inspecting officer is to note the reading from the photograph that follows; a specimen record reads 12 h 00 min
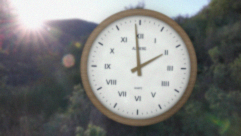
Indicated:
1 h 59 min
